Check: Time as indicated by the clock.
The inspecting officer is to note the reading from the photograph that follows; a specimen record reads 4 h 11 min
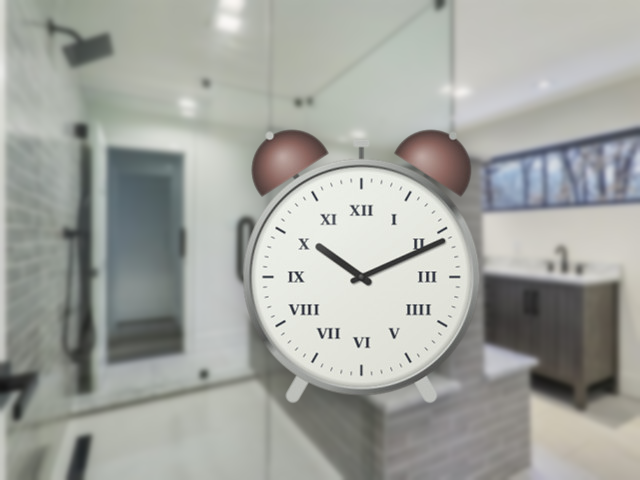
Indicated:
10 h 11 min
